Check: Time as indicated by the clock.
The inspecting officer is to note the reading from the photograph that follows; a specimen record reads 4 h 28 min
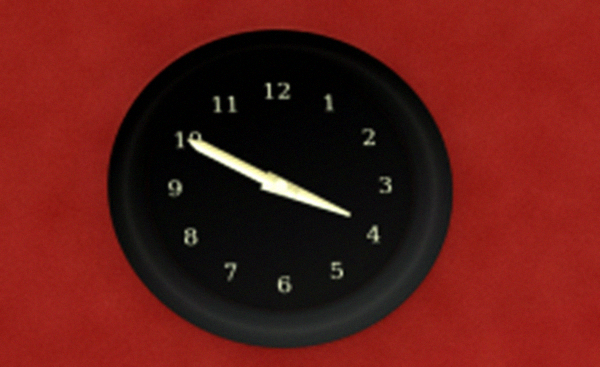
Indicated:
3 h 50 min
